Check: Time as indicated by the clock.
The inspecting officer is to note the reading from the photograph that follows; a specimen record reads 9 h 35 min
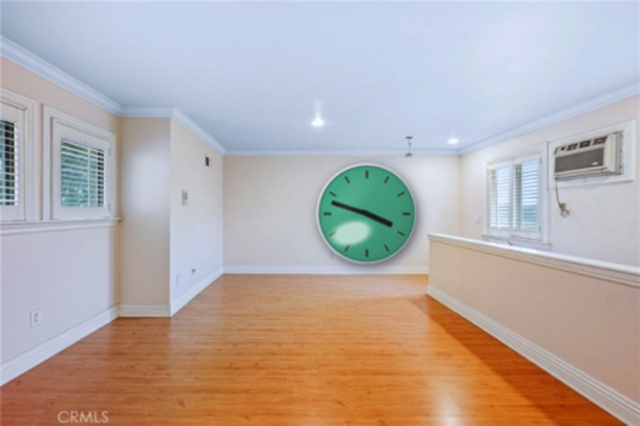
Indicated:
3 h 48 min
